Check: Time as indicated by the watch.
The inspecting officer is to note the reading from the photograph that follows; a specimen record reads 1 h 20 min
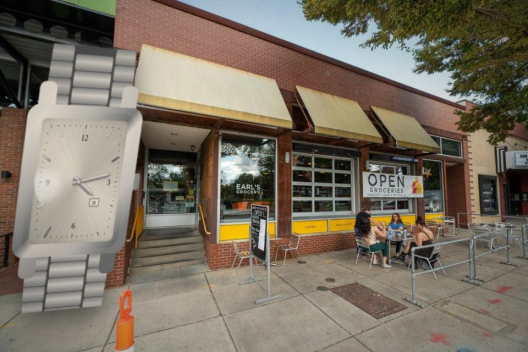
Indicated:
4 h 13 min
